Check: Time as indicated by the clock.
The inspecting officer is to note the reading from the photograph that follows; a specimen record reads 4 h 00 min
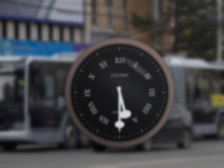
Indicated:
5 h 30 min
